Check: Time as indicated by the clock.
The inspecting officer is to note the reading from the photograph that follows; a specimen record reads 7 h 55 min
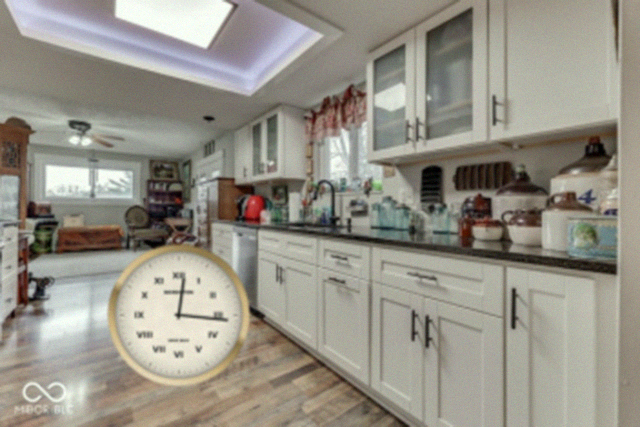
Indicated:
12 h 16 min
